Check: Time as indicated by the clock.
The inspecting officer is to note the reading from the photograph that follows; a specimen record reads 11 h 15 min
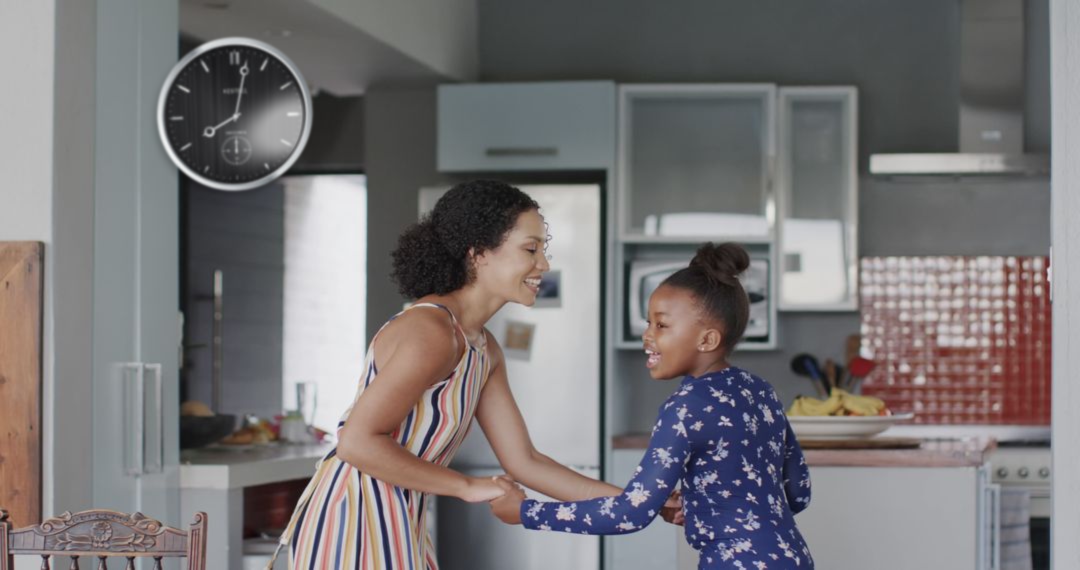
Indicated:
8 h 02 min
